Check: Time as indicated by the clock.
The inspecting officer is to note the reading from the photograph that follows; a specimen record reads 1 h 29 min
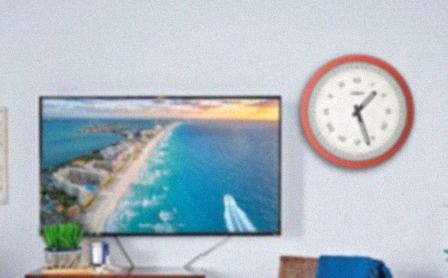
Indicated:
1 h 27 min
